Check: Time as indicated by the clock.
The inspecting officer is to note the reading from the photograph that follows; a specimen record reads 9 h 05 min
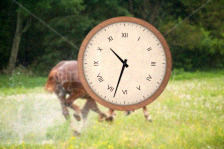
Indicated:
10 h 33 min
